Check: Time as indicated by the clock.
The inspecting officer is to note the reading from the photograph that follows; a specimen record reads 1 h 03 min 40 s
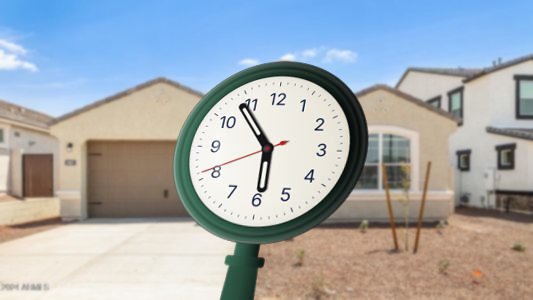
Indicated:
5 h 53 min 41 s
